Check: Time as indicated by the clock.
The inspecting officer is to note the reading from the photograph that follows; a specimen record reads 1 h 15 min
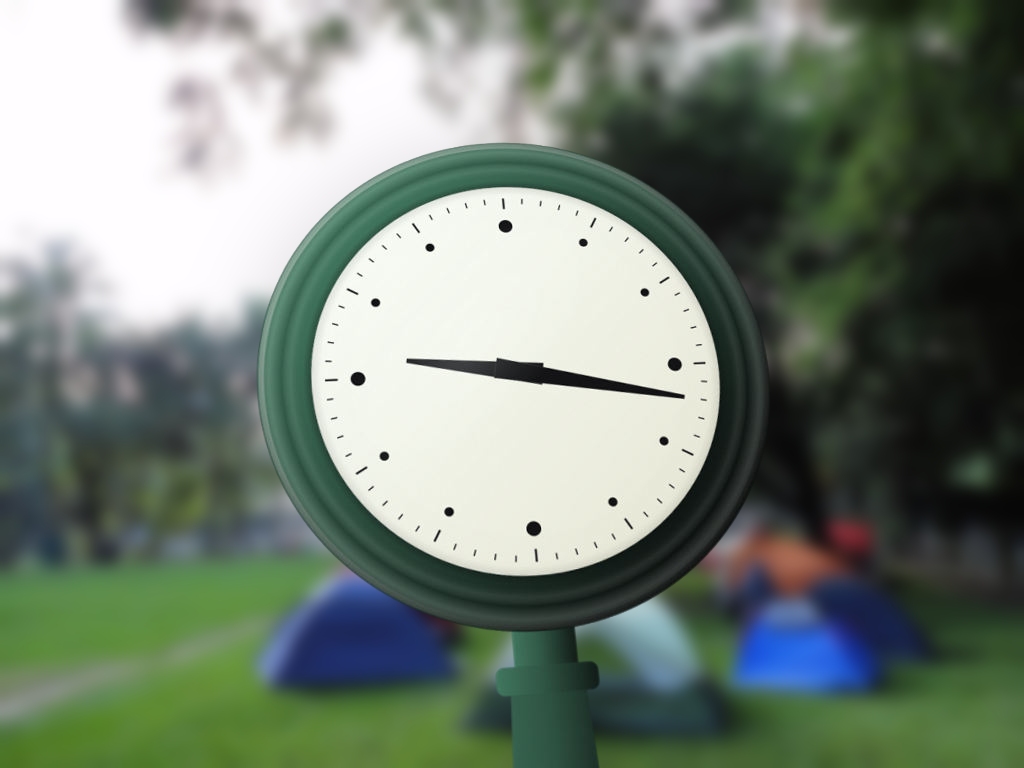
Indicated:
9 h 17 min
